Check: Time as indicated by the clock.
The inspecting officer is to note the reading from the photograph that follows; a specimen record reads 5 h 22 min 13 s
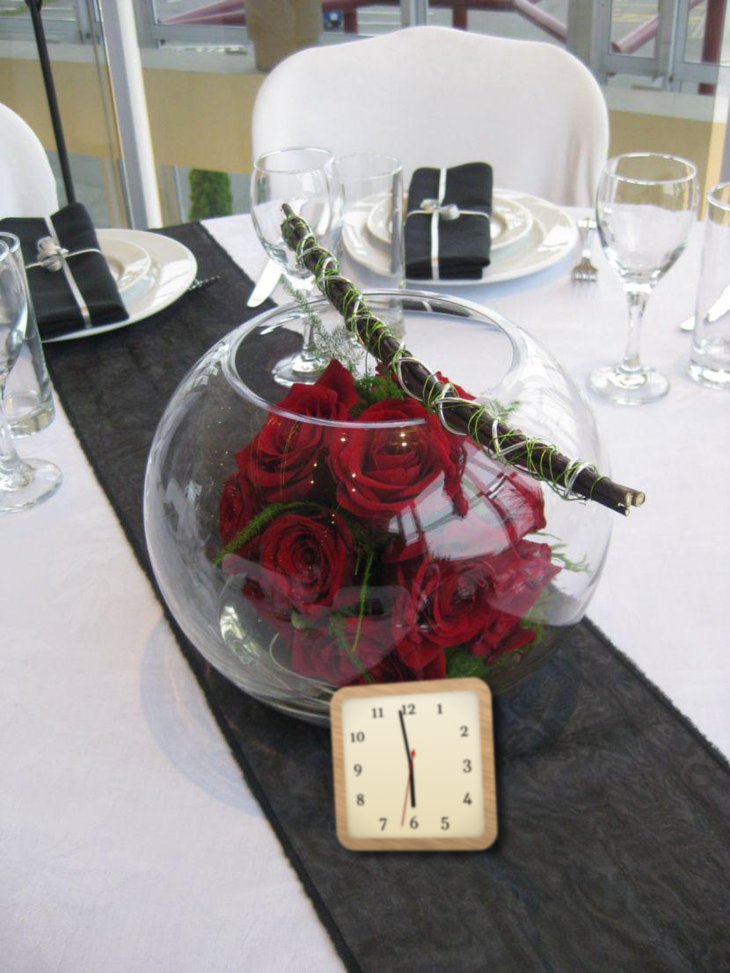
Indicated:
5 h 58 min 32 s
